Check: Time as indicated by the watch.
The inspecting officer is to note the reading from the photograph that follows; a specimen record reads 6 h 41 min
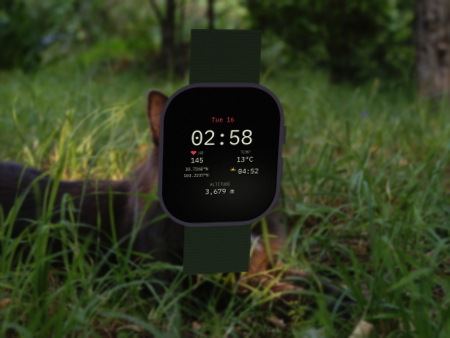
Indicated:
2 h 58 min
